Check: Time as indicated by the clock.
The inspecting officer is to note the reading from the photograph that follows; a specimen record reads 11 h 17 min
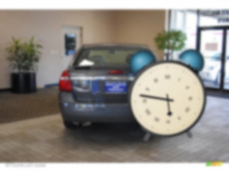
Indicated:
5 h 47 min
